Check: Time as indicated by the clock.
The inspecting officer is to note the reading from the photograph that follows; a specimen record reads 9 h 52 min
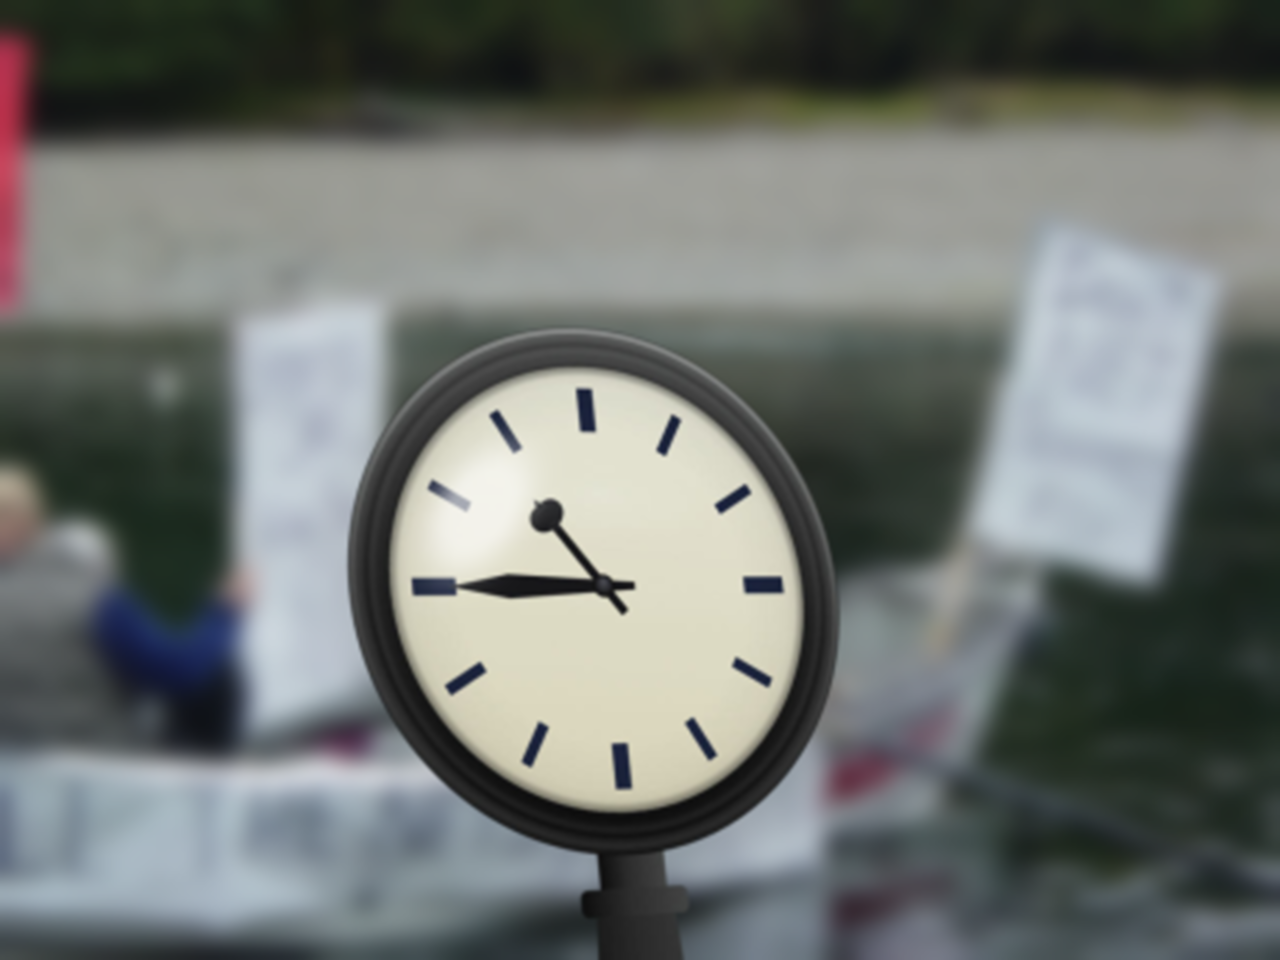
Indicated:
10 h 45 min
